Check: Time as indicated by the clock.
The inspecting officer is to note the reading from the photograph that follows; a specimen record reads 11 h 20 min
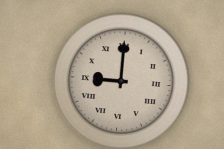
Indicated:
9 h 00 min
